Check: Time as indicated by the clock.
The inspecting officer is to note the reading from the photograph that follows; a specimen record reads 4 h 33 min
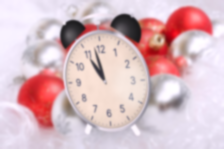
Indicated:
10 h 58 min
